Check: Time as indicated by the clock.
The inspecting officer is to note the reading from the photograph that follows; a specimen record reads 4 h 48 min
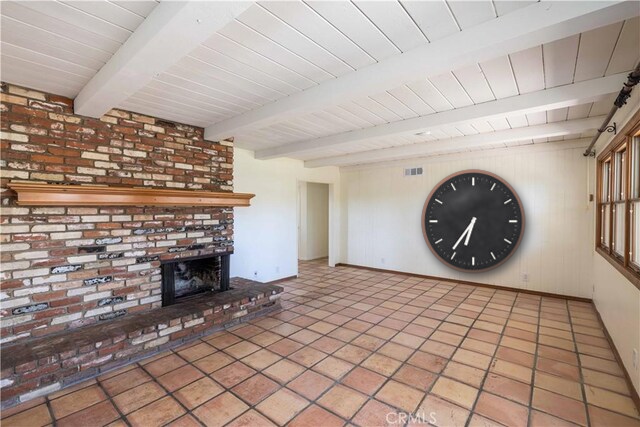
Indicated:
6 h 36 min
